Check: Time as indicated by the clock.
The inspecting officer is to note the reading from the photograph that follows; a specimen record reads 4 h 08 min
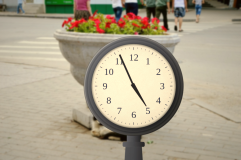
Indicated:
4 h 56 min
